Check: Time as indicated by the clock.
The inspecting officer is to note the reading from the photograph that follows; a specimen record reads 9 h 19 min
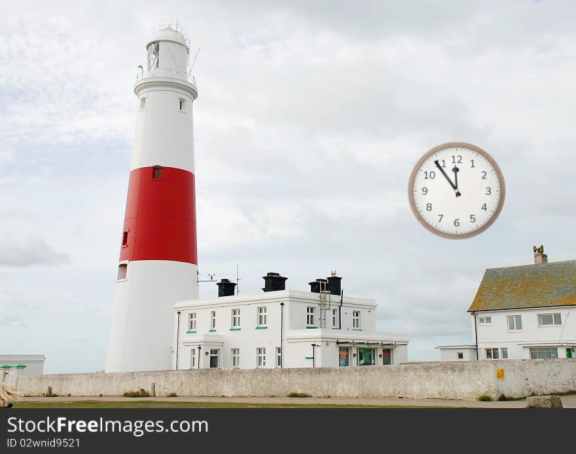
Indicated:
11 h 54 min
